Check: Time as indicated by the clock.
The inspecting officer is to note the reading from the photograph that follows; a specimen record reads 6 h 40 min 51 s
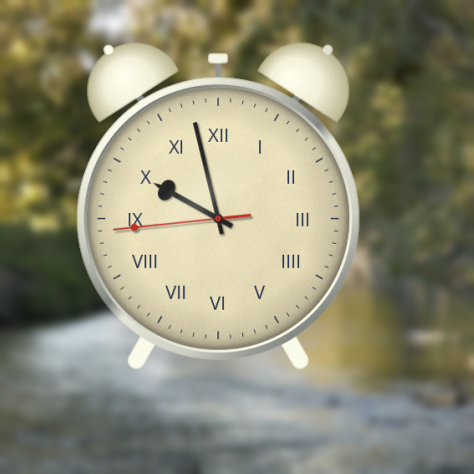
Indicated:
9 h 57 min 44 s
